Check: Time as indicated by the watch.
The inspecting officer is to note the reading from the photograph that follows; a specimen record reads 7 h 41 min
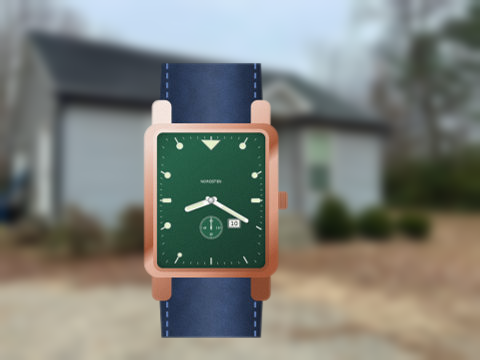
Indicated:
8 h 20 min
